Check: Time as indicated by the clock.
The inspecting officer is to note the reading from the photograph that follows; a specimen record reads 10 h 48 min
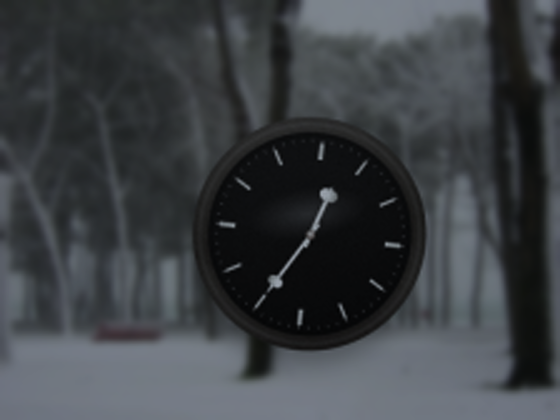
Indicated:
12 h 35 min
